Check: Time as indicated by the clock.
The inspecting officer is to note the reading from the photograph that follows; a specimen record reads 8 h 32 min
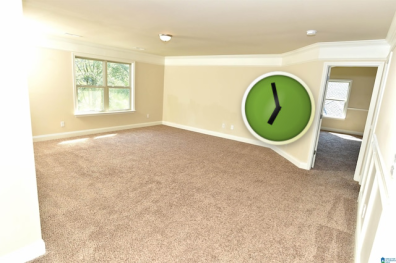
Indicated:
6 h 58 min
